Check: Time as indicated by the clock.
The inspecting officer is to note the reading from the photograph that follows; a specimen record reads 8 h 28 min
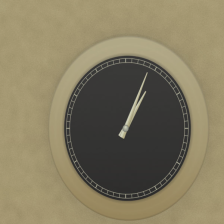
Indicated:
1 h 04 min
